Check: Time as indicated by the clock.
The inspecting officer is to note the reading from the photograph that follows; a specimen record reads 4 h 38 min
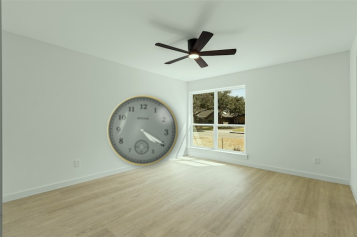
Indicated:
4 h 20 min
